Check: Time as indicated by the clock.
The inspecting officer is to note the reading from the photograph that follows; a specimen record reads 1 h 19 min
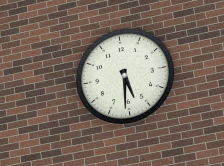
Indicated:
5 h 31 min
